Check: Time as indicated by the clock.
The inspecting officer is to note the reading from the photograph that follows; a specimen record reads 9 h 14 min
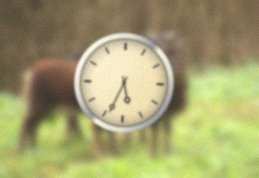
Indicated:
5 h 34 min
